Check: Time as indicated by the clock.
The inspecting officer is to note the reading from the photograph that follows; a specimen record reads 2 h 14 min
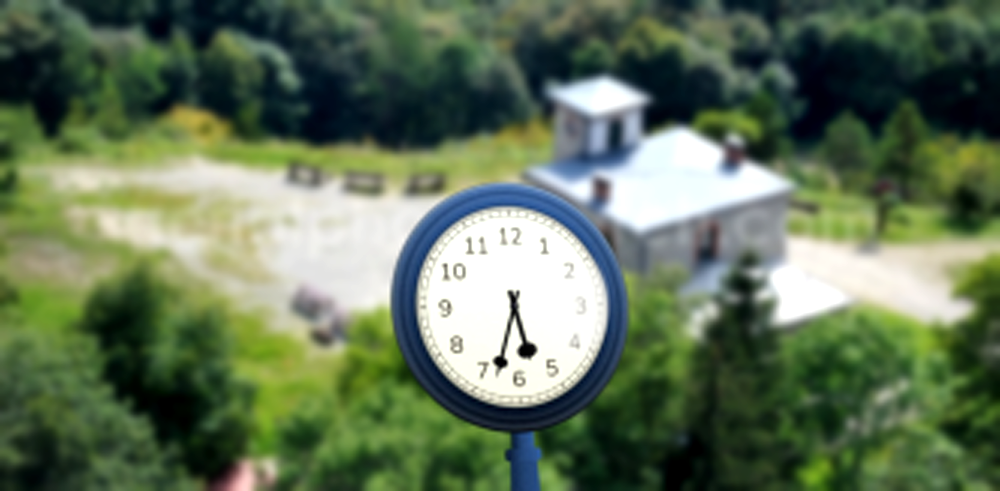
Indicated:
5 h 33 min
